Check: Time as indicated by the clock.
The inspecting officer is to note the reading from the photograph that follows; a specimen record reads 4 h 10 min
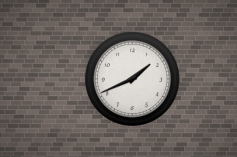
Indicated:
1 h 41 min
